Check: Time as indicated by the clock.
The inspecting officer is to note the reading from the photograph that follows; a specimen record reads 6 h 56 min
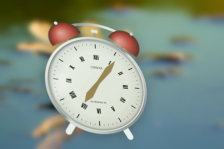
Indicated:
7 h 06 min
